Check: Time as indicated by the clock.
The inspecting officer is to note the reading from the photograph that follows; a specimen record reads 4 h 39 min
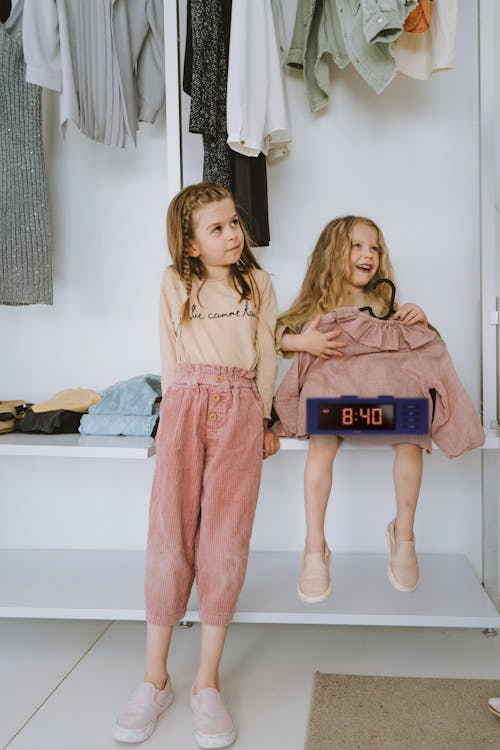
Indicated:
8 h 40 min
